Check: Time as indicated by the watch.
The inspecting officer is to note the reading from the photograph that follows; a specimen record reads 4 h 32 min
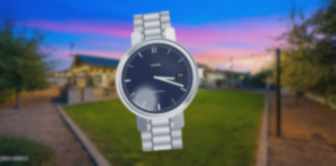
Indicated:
3 h 19 min
